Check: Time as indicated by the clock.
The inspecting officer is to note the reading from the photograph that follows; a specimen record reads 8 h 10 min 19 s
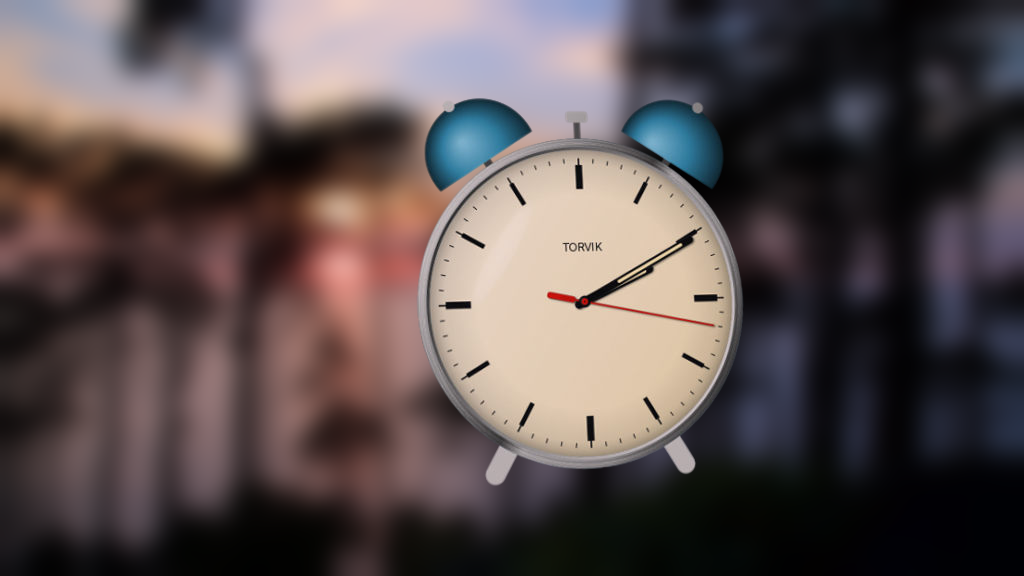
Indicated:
2 h 10 min 17 s
